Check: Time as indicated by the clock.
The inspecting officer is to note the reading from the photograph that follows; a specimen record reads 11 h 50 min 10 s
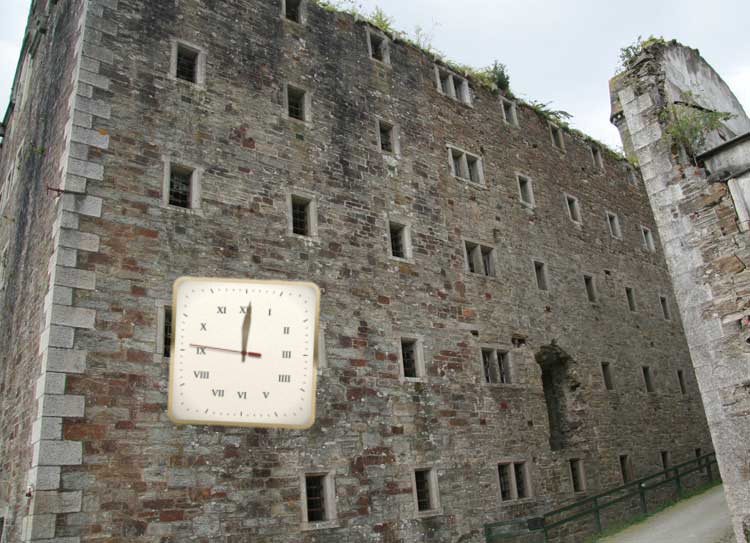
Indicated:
12 h 00 min 46 s
